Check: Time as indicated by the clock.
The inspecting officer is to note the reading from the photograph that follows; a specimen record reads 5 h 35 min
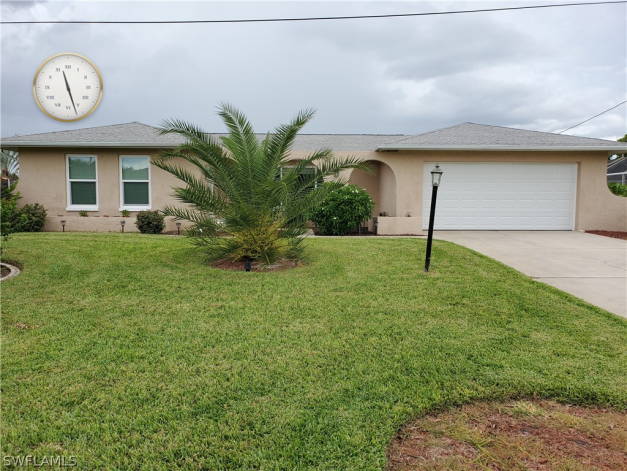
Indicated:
11 h 27 min
